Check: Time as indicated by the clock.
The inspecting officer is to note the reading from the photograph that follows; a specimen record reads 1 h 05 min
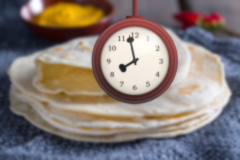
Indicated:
7 h 58 min
